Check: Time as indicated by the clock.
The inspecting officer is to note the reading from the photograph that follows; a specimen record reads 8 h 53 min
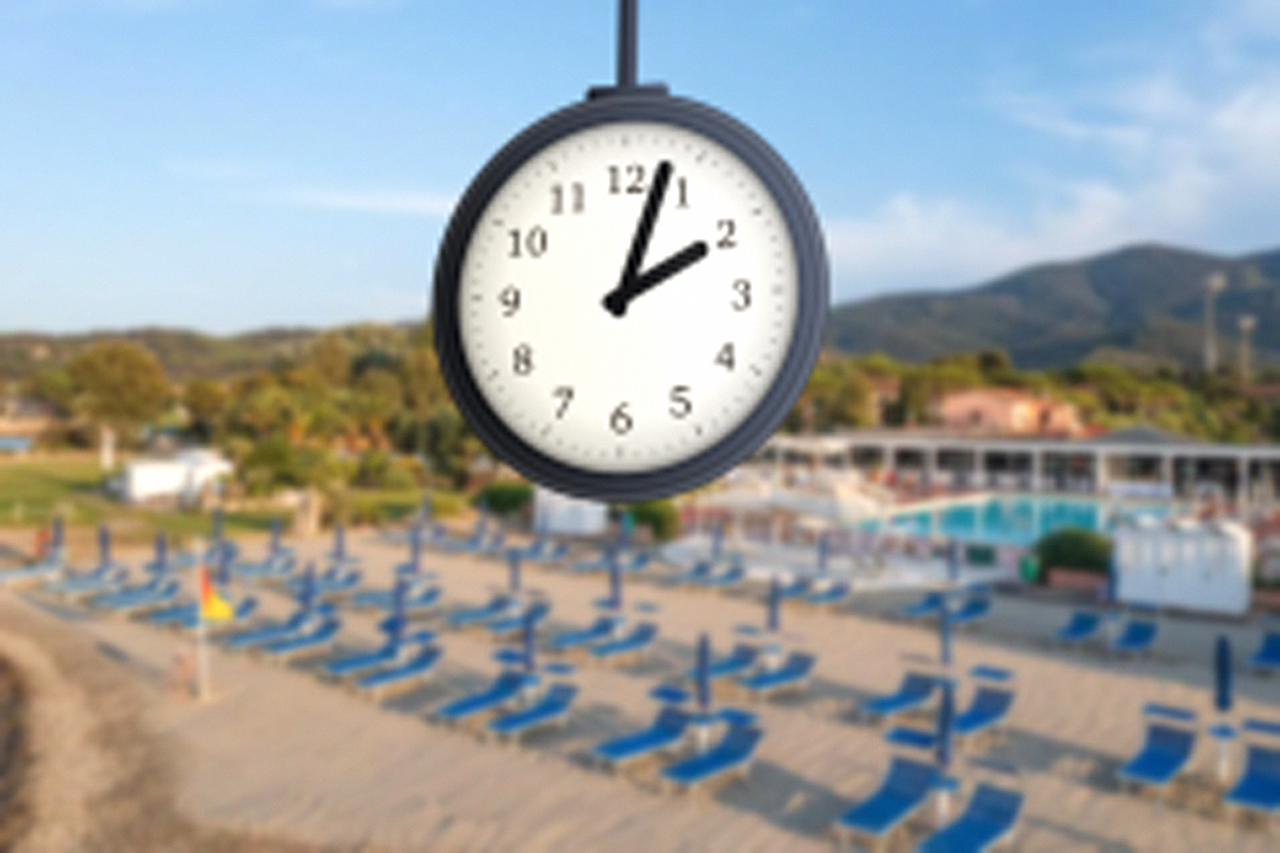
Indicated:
2 h 03 min
